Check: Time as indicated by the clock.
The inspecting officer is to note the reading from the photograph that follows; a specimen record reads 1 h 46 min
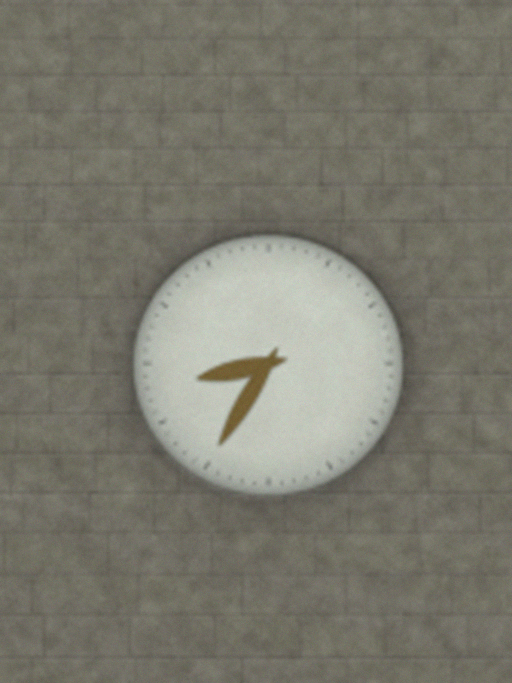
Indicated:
8 h 35 min
